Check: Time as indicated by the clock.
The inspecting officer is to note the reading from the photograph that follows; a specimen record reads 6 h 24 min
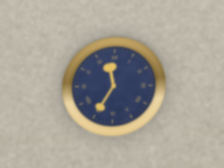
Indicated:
11 h 35 min
